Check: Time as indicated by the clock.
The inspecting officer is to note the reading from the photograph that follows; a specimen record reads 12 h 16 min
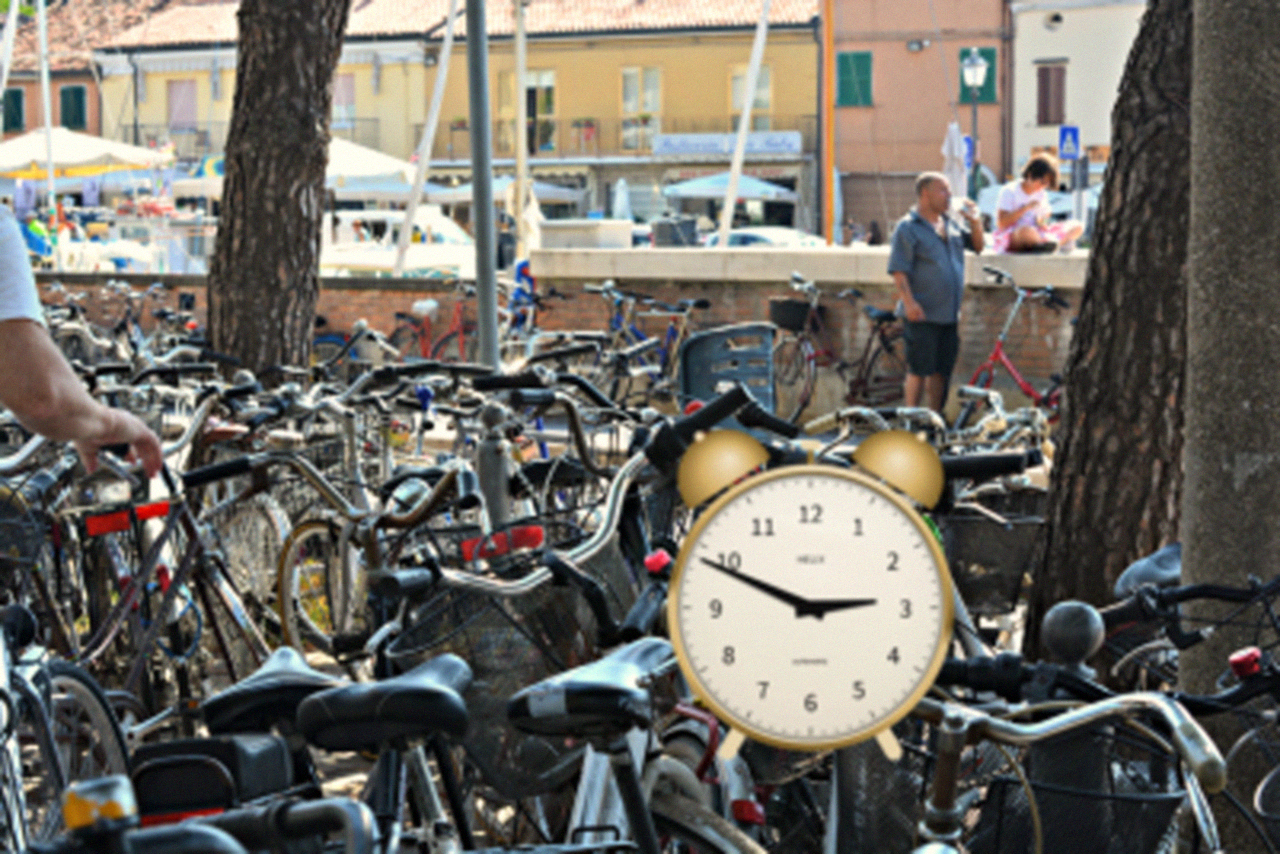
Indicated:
2 h 49 min
